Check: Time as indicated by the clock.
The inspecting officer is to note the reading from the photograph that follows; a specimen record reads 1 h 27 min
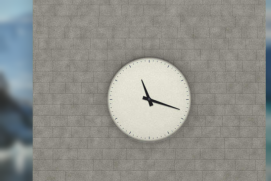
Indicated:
11 h 18 min
